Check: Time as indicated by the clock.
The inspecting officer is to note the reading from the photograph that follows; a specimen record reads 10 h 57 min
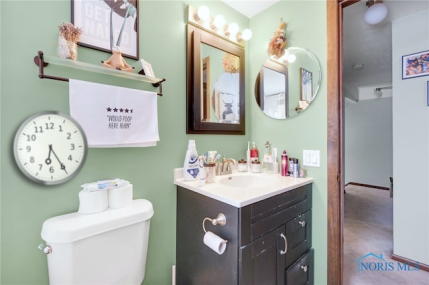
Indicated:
6 h 25 min
